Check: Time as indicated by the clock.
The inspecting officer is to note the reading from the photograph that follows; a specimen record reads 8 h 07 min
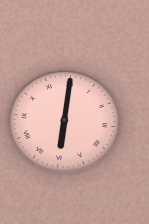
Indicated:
6 h 00 min
